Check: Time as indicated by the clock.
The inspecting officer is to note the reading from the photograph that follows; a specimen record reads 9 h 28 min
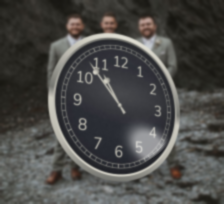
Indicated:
10 h 53 min
